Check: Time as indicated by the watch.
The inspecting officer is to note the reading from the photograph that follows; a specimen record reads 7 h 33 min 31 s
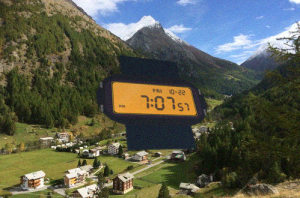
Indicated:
7 h 07 min 57 s
